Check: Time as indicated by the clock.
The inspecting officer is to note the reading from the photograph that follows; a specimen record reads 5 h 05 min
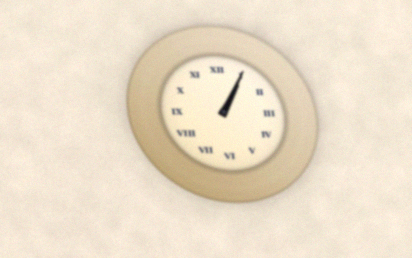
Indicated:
1 h 05 min
